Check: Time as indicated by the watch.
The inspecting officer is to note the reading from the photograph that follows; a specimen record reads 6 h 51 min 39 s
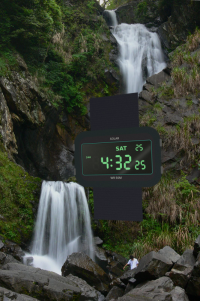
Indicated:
4 h 32 min 25 s
